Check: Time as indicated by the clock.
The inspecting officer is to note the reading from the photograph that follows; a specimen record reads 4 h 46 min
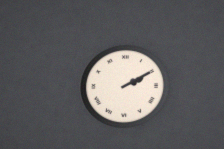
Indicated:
2 h 10 min
